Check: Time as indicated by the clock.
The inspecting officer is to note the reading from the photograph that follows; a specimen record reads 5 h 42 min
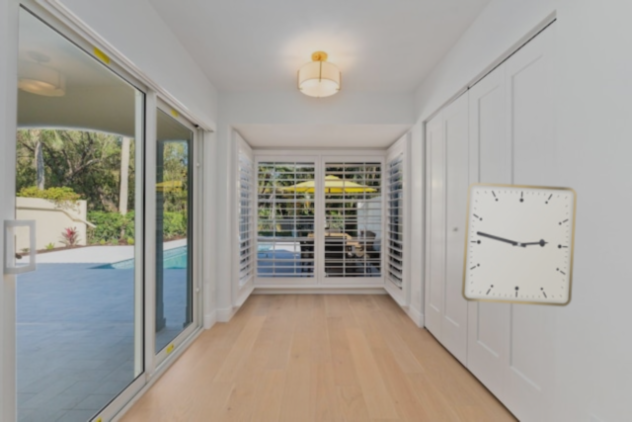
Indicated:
2 h 47 min
